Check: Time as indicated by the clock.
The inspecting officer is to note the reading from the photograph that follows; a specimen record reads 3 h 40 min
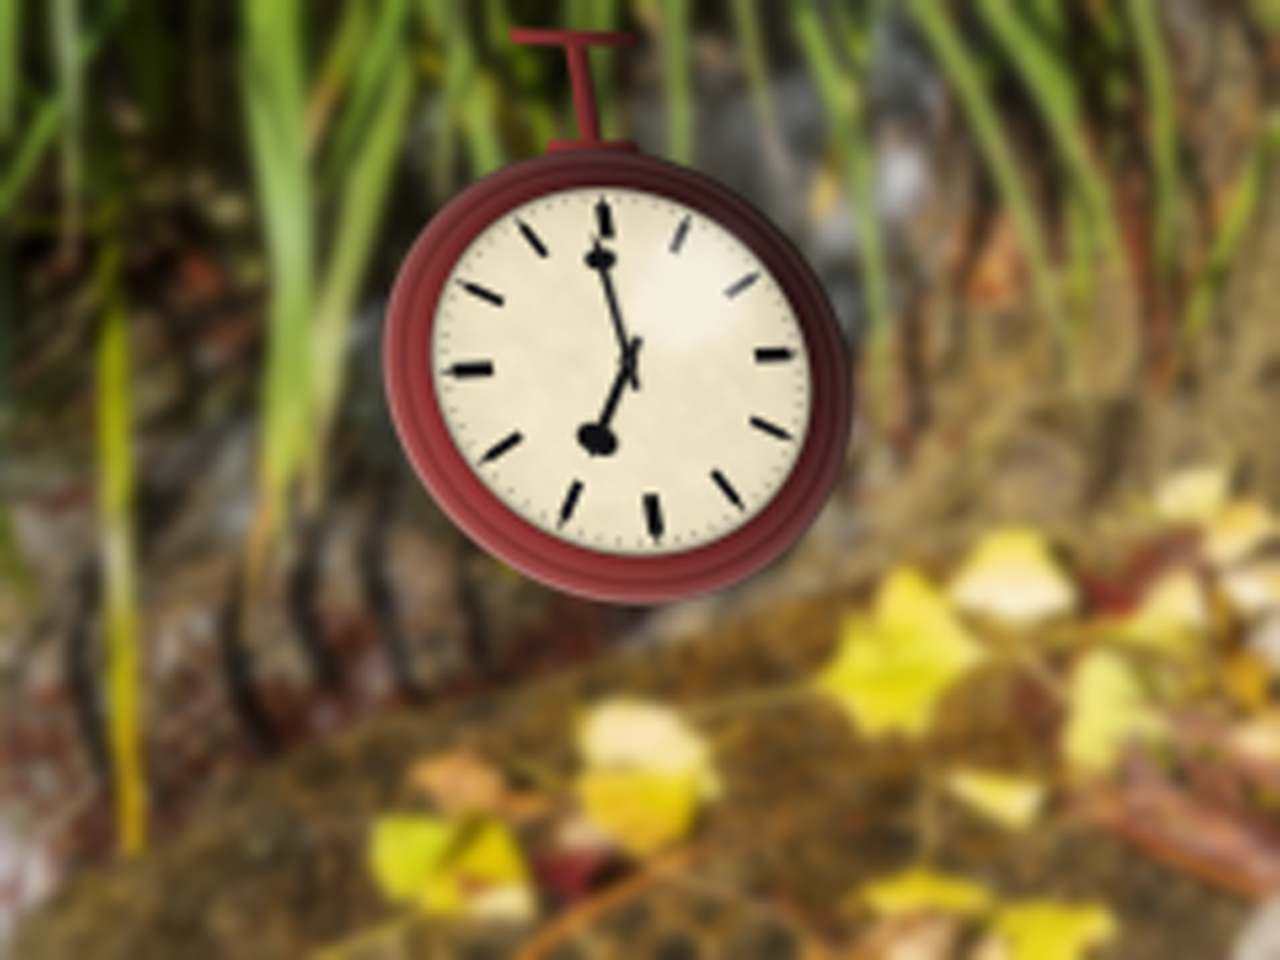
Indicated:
6 h 59 min
